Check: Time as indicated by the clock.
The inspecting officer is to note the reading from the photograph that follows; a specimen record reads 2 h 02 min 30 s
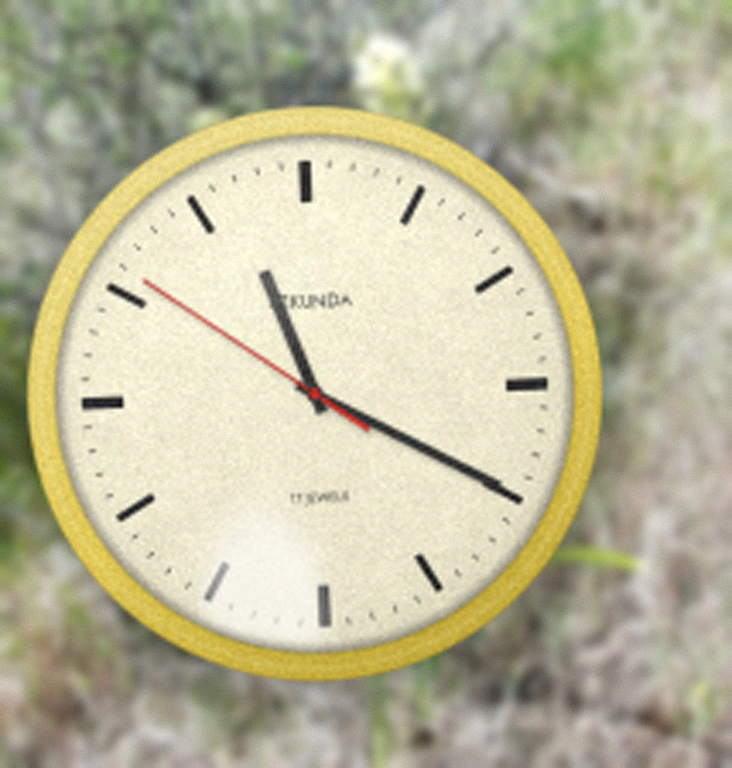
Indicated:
11 h 19 min 51 s
